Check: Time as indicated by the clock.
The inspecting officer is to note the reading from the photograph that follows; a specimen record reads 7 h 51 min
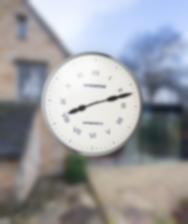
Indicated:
8 h 12 min
